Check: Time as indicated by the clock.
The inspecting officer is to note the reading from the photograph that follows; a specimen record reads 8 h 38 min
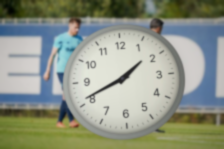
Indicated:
1 h 41 min
